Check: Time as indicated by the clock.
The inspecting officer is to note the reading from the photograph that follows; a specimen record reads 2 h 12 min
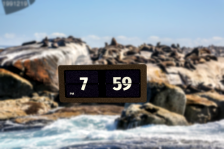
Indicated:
7 h 59 min
